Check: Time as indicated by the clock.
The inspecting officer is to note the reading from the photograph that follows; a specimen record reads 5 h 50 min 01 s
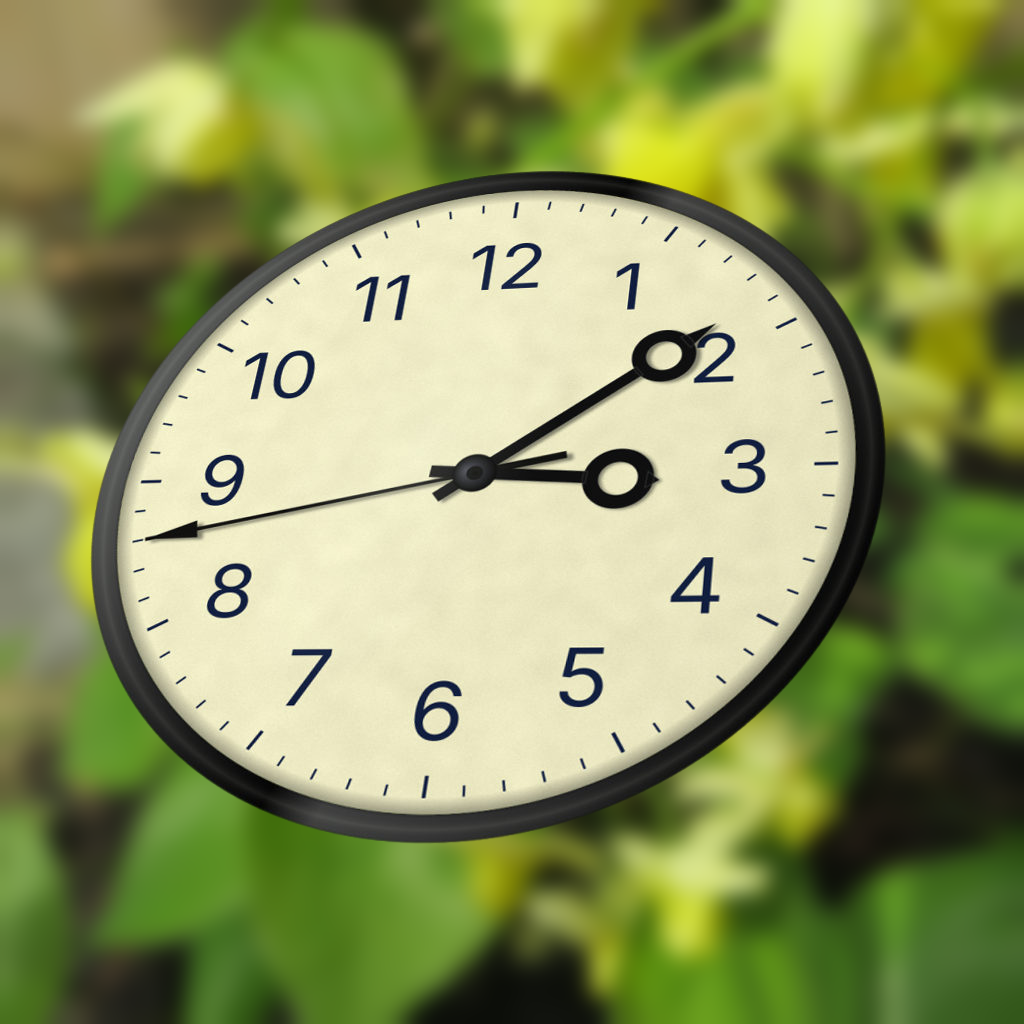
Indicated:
3 h 08 min 43 s
